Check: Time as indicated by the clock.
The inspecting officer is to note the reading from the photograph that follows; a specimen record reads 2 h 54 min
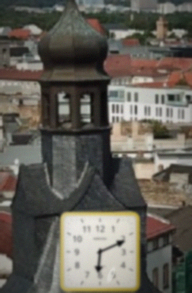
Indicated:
6 h 11 min
